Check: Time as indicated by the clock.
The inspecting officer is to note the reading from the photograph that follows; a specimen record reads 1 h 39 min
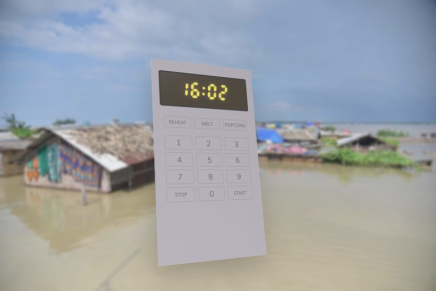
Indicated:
16 h 02 min
